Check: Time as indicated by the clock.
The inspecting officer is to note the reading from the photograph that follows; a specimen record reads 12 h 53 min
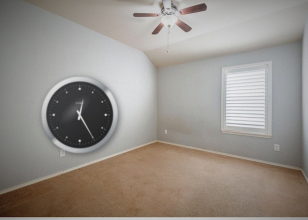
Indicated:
12 h 25 min
